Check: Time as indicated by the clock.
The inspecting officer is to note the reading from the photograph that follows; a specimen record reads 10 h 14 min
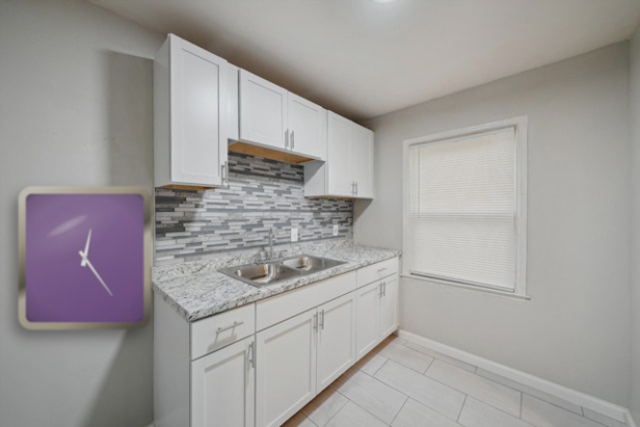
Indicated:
12 h 24 min
